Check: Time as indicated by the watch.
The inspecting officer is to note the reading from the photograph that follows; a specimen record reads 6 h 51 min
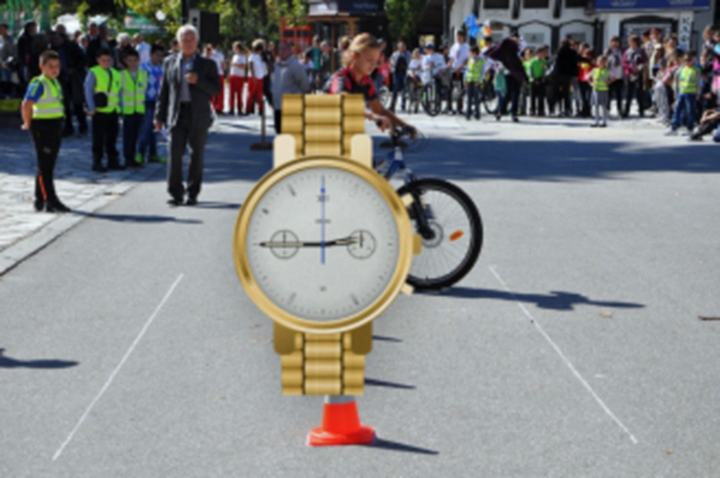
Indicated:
2 h 45 min
